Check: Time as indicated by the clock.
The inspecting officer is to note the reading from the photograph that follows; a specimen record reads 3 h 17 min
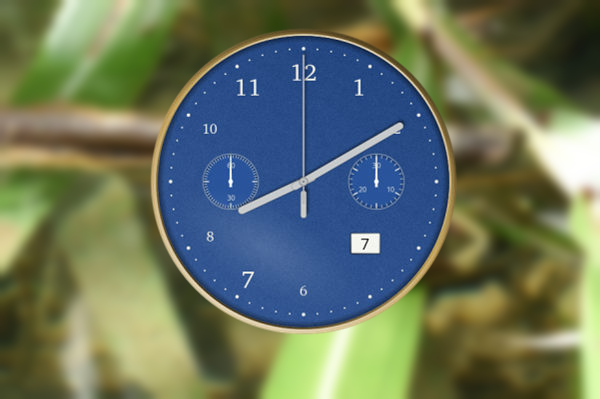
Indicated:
8 h 10 min
